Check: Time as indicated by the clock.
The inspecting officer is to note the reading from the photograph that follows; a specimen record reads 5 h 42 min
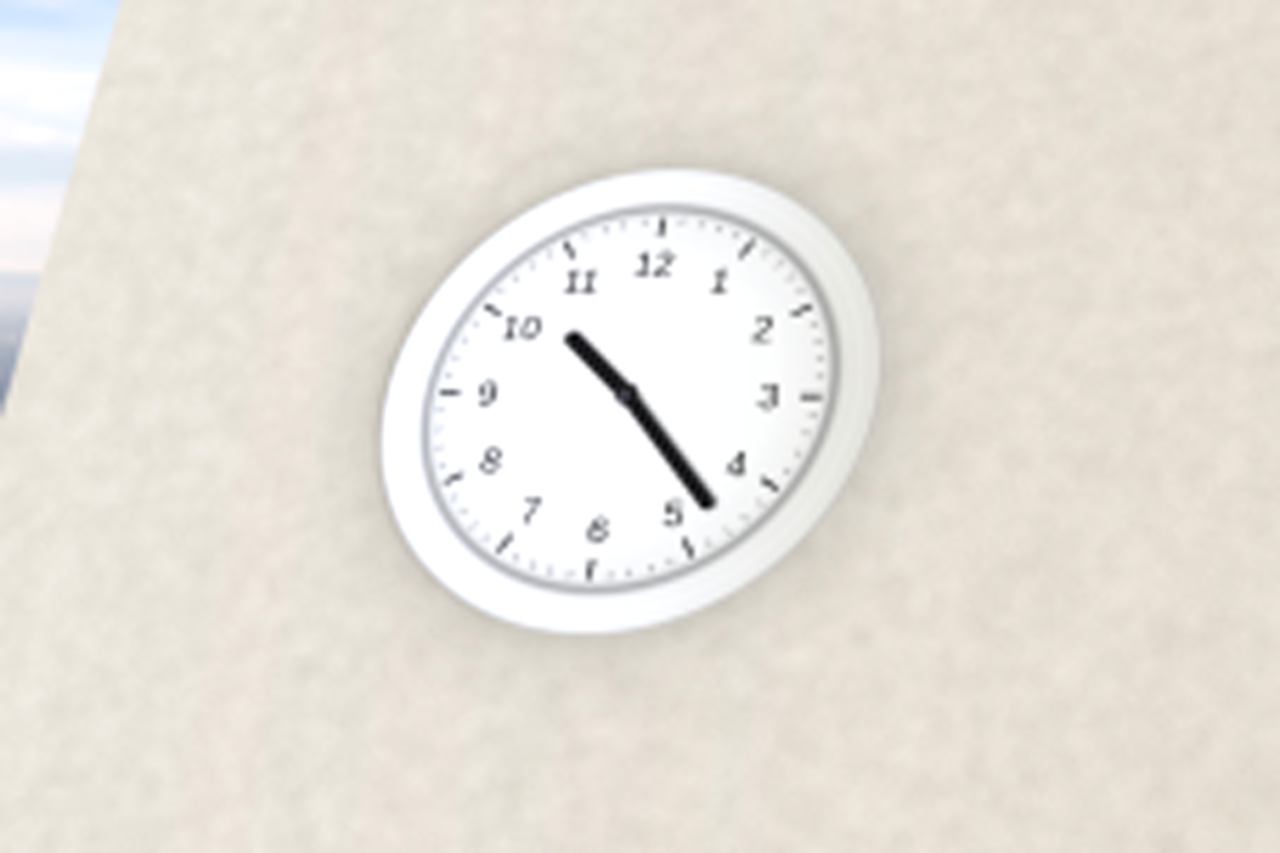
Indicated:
10 h 23 min
